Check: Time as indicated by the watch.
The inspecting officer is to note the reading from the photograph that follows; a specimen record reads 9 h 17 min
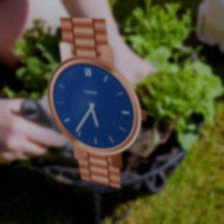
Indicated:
5 h 36 min
